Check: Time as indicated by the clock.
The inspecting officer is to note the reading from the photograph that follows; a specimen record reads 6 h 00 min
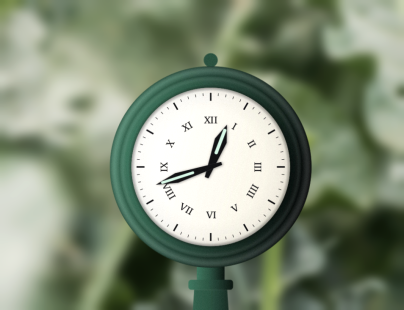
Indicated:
12 h 42 min
